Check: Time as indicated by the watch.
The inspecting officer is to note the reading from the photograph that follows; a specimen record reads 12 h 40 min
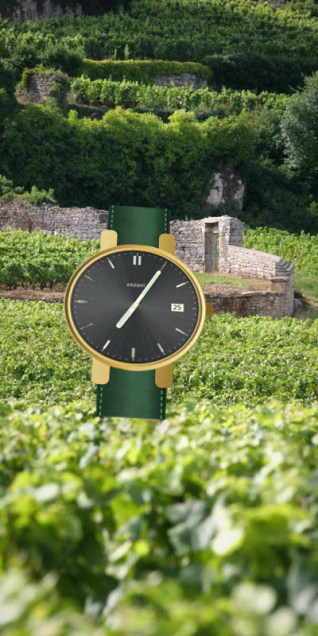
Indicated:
7 h 05 min
